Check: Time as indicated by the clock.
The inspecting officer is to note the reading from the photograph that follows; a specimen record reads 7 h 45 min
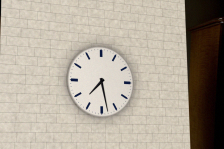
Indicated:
7 h 28 min
